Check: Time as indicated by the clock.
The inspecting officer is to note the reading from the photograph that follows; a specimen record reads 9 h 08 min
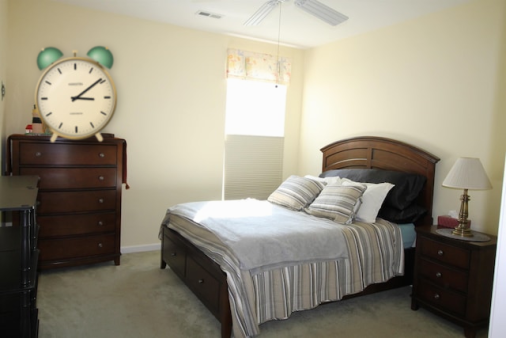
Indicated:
3 h 09 min
